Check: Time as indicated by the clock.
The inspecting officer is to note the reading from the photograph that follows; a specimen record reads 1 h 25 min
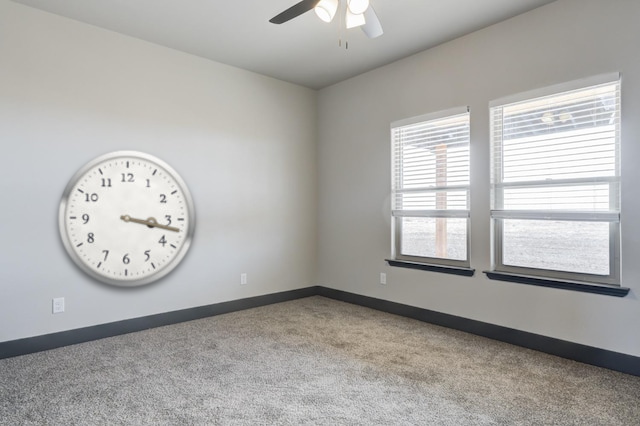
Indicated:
3 h 17 min
